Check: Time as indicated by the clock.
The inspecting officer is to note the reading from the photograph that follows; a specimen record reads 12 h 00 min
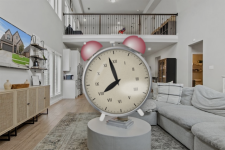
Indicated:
7 h 58 min
